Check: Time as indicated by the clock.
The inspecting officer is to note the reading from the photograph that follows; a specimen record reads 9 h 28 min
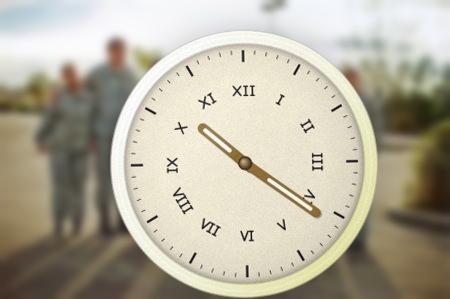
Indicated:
10 h 21 min
